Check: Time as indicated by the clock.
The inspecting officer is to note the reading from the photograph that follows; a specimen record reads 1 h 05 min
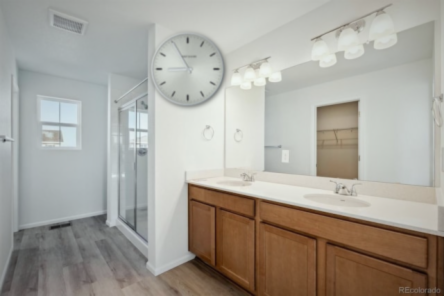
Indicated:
8 h 55 min
